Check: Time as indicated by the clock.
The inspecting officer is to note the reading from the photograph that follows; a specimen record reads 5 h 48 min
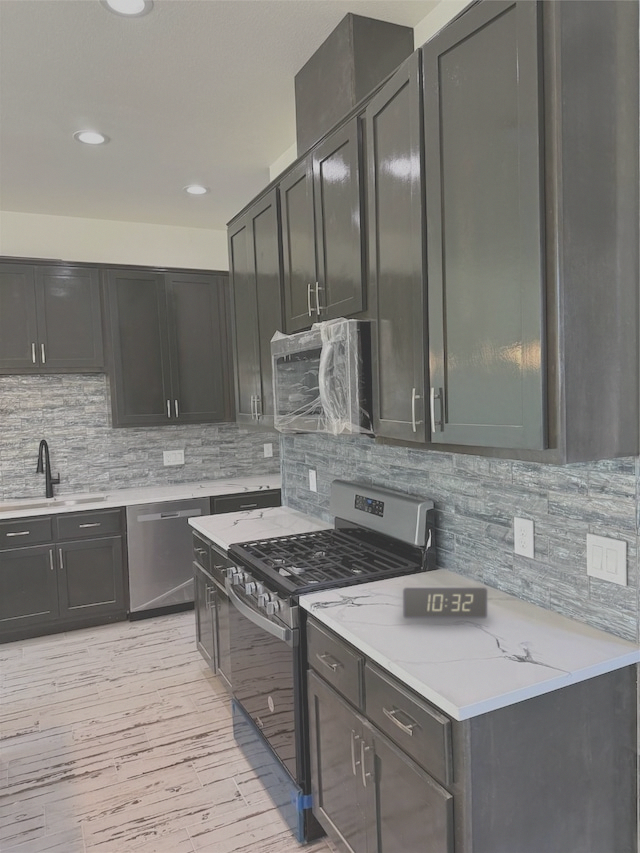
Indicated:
10 h 32 min
